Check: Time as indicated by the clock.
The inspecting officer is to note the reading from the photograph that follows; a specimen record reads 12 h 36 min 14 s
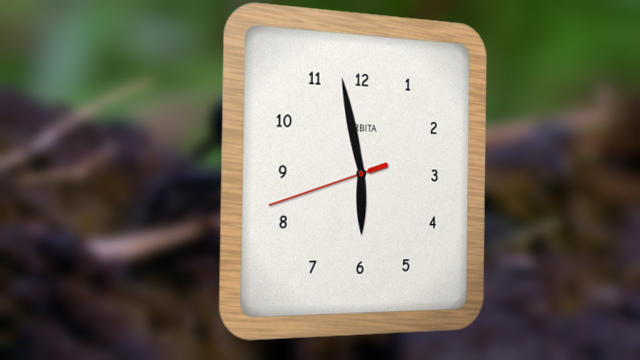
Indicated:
5 h 57 min 42 s
